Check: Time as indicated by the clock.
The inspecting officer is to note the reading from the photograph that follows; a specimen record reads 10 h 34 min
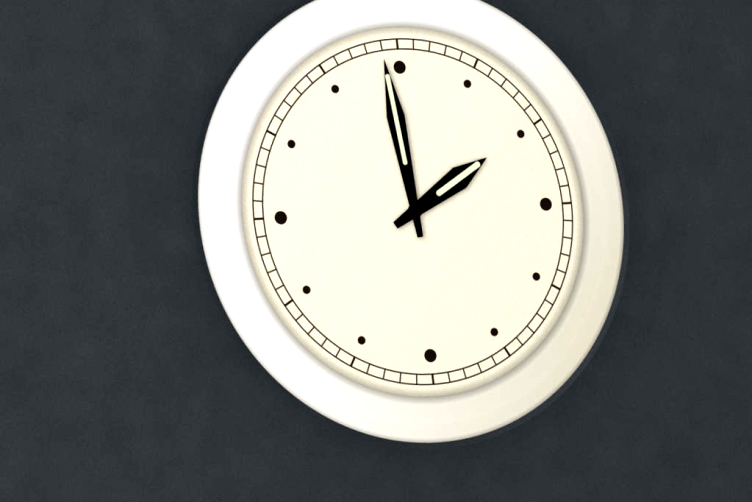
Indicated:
1 h 59 min
